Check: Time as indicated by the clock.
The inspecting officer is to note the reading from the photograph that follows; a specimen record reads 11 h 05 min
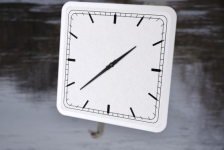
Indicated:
1 h 38 min
